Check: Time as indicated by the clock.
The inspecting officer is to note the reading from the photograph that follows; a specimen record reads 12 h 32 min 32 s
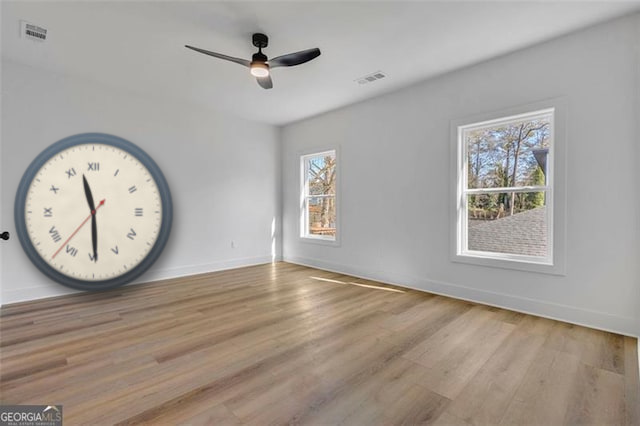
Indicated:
11 h 29 min 37 s
